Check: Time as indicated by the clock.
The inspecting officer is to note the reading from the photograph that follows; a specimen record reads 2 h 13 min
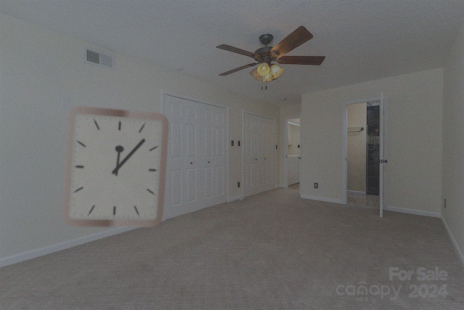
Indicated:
12 h 07 min
